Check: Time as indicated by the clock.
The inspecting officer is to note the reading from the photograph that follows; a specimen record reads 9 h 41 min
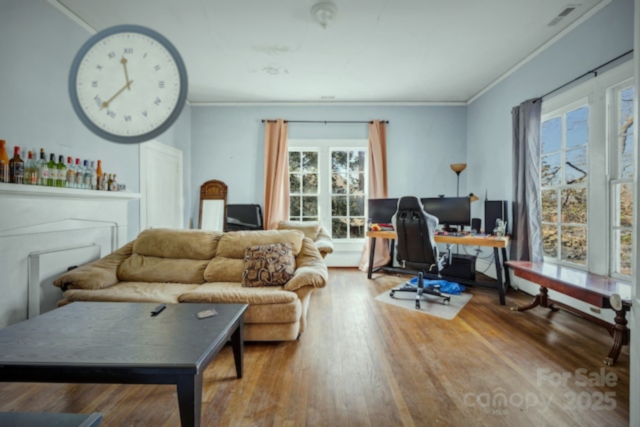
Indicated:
11 h 38 min
